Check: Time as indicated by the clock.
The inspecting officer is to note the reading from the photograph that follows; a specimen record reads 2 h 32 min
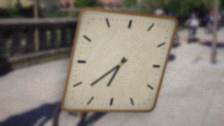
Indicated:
6 h 38 min
